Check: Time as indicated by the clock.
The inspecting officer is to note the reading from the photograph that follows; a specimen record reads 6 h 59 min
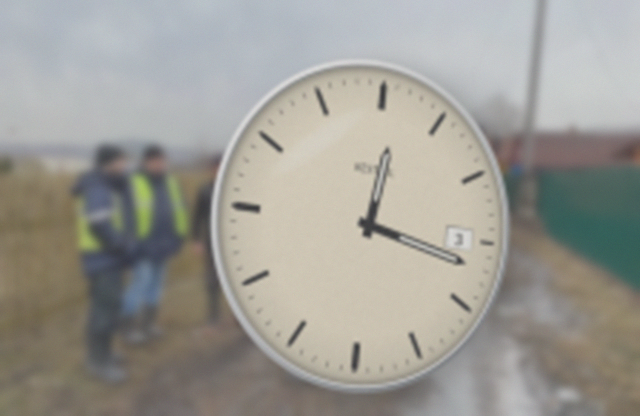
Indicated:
12 h 17 min
